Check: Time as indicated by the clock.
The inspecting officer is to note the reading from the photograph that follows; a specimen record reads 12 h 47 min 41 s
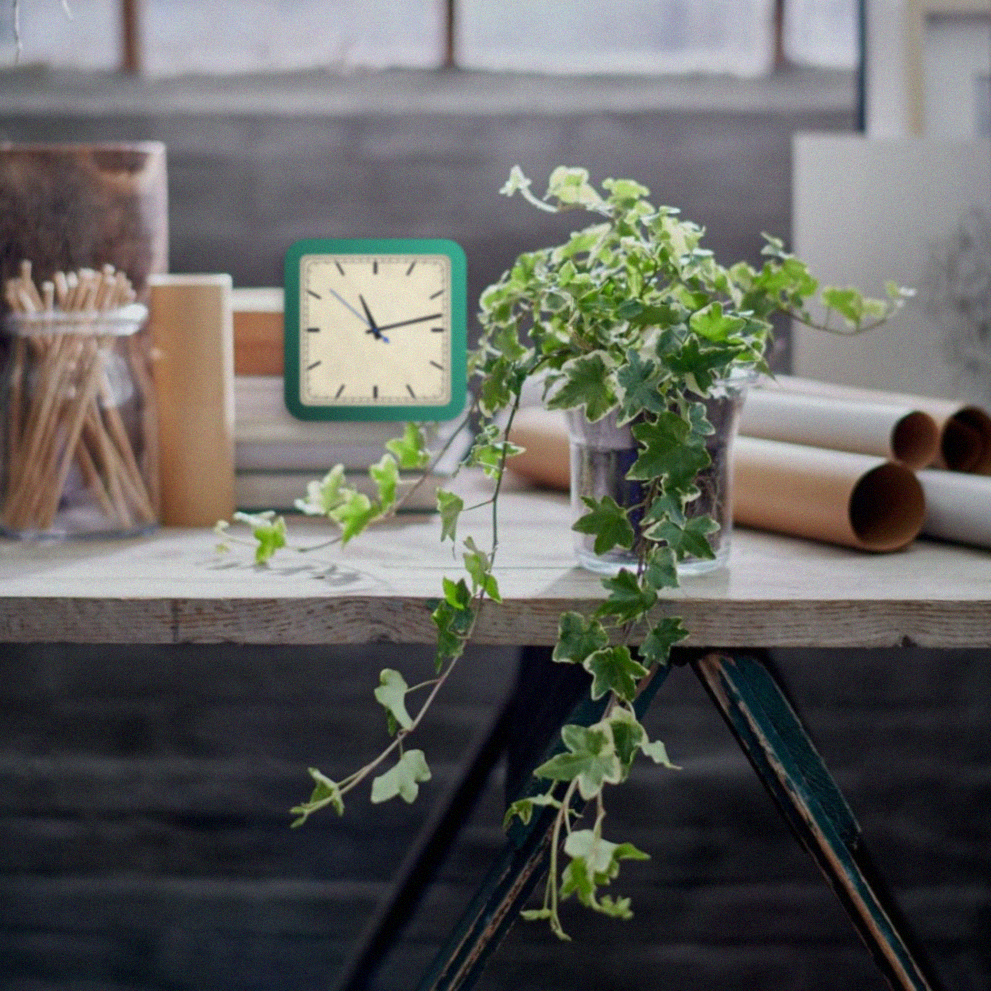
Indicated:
11 h 12 min 52 s
